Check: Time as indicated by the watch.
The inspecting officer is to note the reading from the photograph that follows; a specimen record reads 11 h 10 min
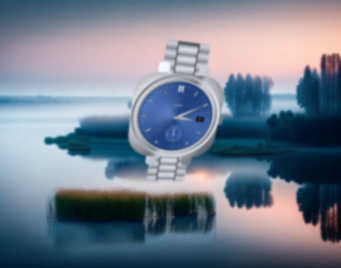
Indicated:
3 h 10 min
